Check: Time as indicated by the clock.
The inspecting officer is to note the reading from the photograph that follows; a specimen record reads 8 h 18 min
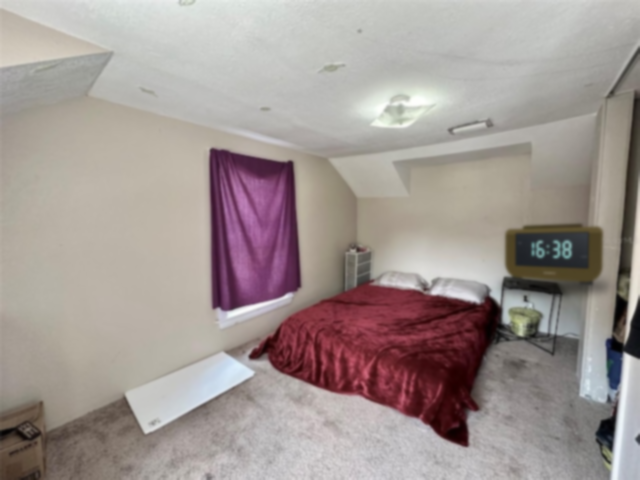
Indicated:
16 h 38 min
